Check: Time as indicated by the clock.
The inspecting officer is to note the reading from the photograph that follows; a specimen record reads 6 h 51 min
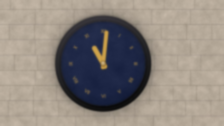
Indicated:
11 h 01 min
